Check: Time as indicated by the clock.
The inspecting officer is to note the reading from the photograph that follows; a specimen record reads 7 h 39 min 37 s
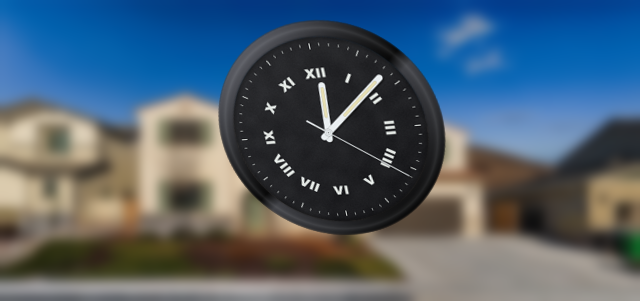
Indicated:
12 h 08 min 21 s
